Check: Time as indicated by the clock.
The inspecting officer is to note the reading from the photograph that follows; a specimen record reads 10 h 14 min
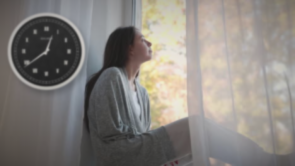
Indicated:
12 h 39 min
